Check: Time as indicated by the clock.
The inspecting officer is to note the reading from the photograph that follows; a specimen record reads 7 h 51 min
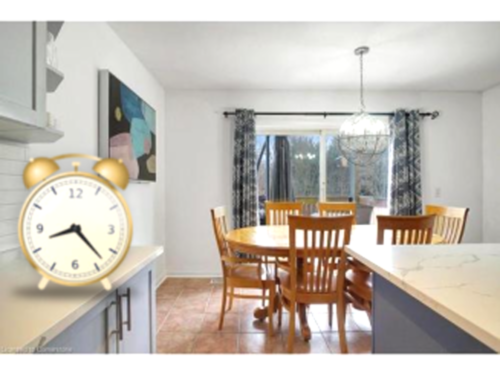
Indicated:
8 h 23 min
